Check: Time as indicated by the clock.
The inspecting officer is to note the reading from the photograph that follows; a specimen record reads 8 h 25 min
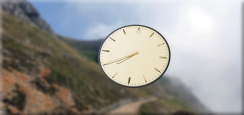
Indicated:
7 h 40 min
